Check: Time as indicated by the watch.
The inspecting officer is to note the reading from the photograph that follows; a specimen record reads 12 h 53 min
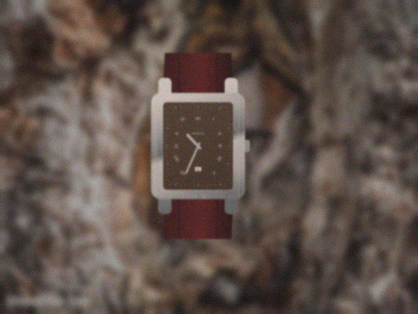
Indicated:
10 h 34 min
